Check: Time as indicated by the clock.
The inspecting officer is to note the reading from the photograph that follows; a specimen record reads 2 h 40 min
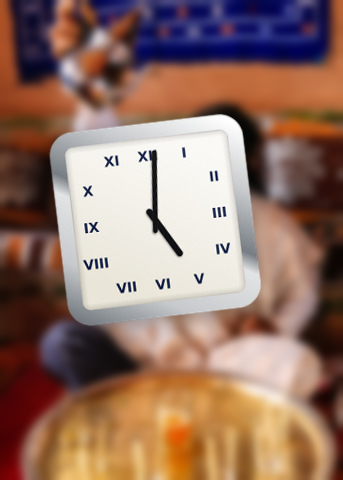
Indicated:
5 h 01 min
